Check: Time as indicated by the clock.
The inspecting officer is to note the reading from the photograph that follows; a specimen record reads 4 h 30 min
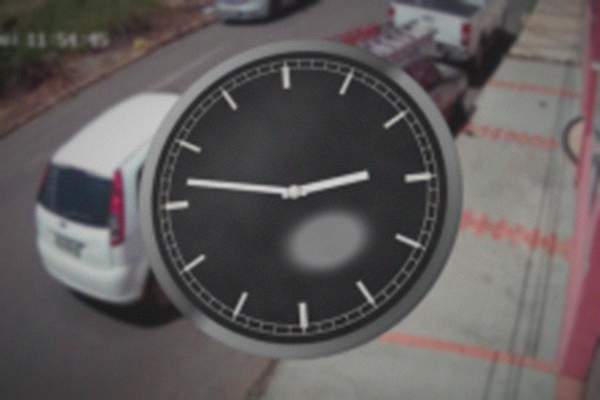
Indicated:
2 h 47 min
